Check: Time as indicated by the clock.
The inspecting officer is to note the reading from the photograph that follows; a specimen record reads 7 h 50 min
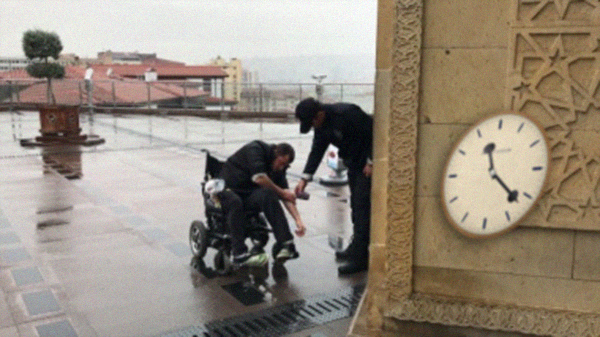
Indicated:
11 h 22 min
